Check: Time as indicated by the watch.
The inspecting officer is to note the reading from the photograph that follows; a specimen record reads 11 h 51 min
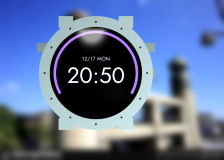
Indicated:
20 h 50 min
